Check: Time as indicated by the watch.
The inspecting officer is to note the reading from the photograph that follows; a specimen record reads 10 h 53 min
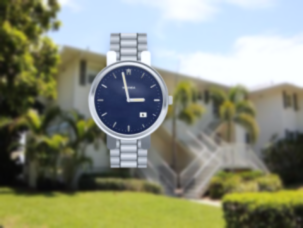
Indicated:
2 h 58 min
